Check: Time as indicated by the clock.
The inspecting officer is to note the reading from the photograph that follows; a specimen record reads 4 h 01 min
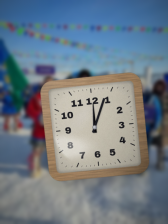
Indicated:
12 h 04 min
